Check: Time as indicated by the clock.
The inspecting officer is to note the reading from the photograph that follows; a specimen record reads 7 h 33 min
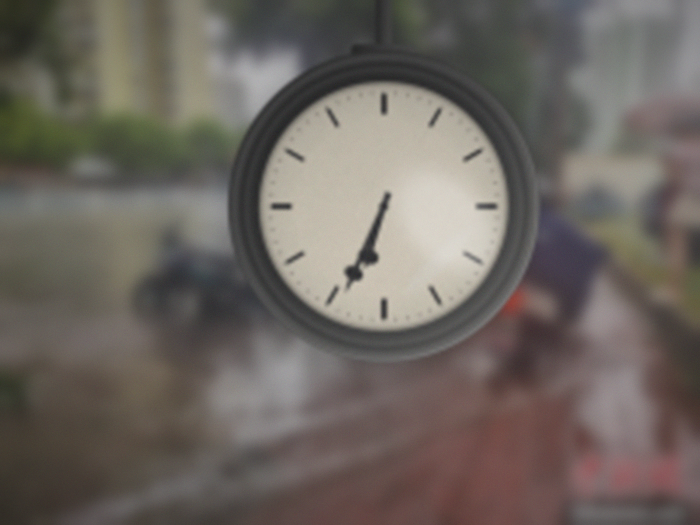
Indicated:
6 h 34 min
